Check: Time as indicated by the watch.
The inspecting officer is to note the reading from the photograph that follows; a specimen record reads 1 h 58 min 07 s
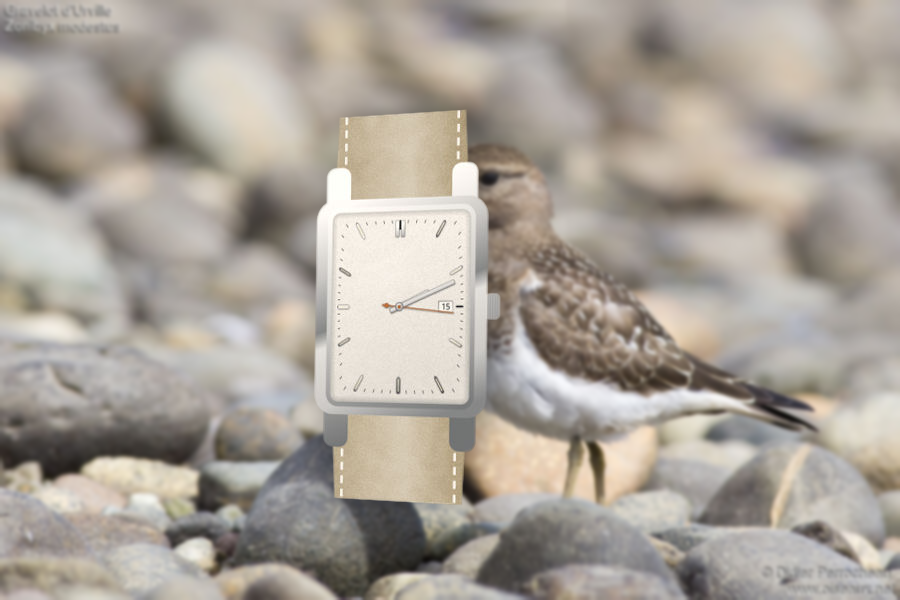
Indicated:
2 h 11 min 16 s
